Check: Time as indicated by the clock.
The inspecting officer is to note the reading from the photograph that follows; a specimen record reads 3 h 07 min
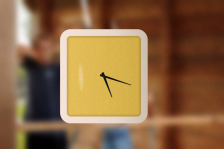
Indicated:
5 h 18 min
